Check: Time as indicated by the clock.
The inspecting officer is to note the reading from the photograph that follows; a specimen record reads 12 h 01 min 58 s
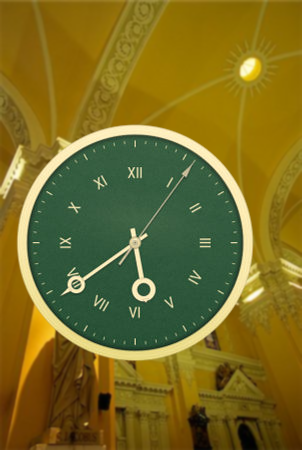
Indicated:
5 h 39 min 06 s
